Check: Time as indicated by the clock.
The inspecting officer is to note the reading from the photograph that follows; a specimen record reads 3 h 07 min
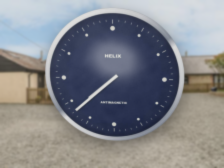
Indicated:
7 h 38 min
